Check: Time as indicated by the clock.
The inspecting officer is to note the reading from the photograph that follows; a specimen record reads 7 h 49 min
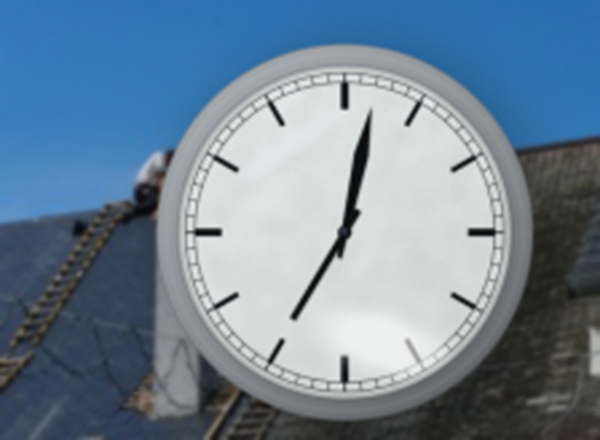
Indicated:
7 h 02 min
